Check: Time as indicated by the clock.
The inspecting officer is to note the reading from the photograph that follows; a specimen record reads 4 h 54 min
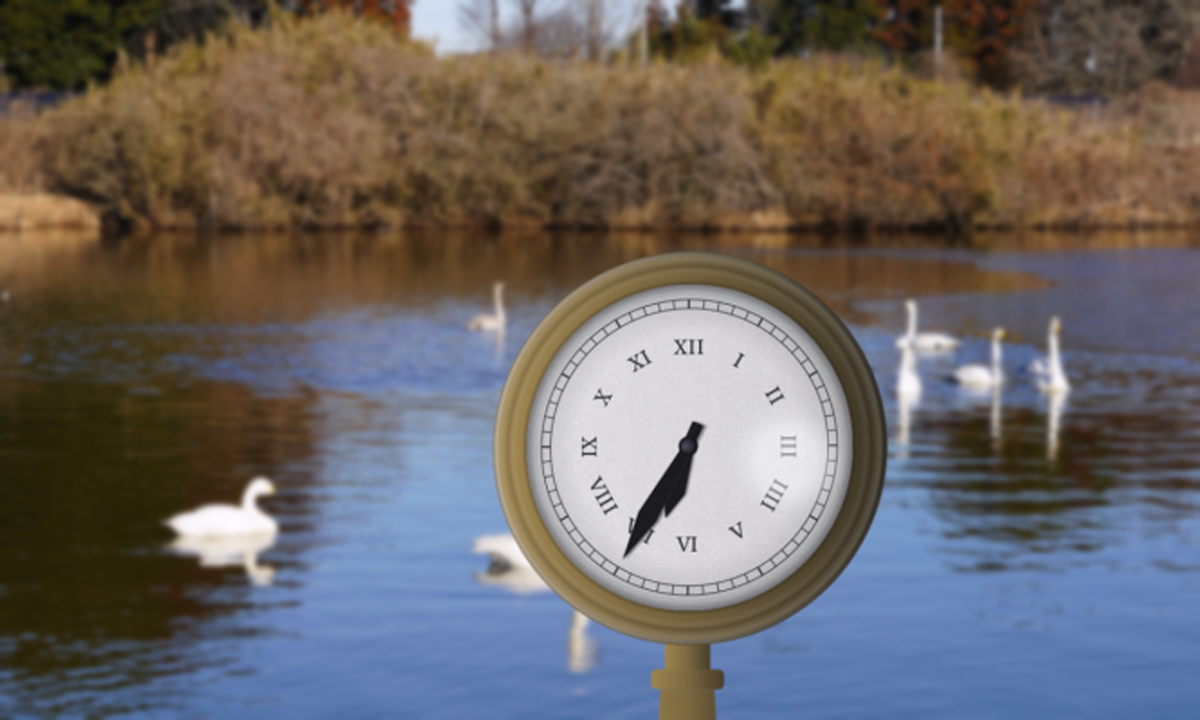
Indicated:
6 h 35 min
